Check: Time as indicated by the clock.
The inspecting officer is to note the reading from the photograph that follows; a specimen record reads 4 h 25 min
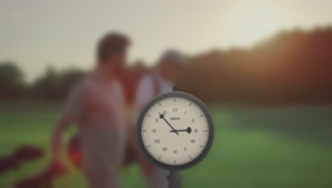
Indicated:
2 h 53 min
